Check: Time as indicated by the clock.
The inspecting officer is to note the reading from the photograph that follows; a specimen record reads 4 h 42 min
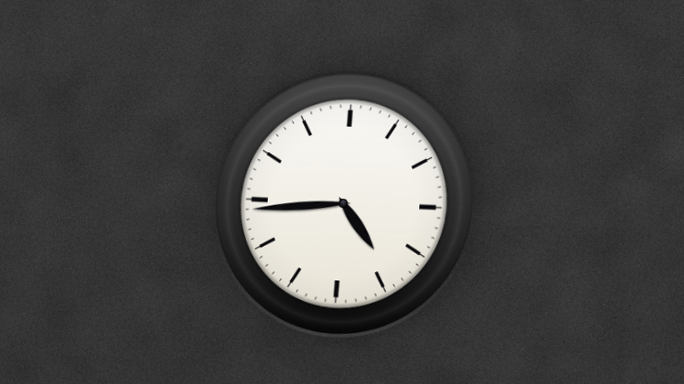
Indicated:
4 h 44 min
